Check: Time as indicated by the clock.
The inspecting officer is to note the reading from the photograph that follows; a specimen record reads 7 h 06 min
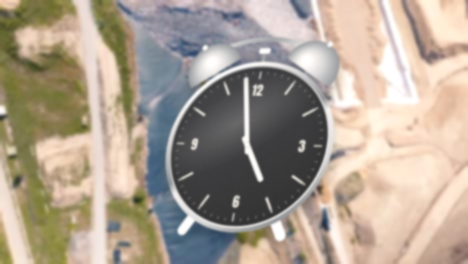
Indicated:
4 h 58 min
